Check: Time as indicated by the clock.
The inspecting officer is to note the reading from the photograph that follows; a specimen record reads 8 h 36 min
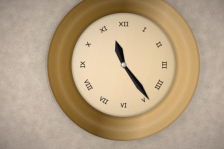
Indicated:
11 h 24 min
